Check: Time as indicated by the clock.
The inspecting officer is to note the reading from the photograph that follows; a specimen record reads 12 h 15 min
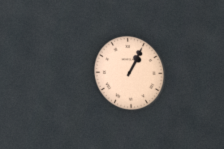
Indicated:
1 h 05 min
